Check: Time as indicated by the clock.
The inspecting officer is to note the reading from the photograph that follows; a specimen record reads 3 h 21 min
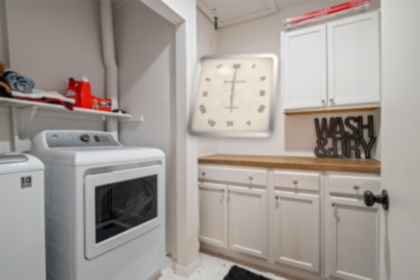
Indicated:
6 h 00 min
